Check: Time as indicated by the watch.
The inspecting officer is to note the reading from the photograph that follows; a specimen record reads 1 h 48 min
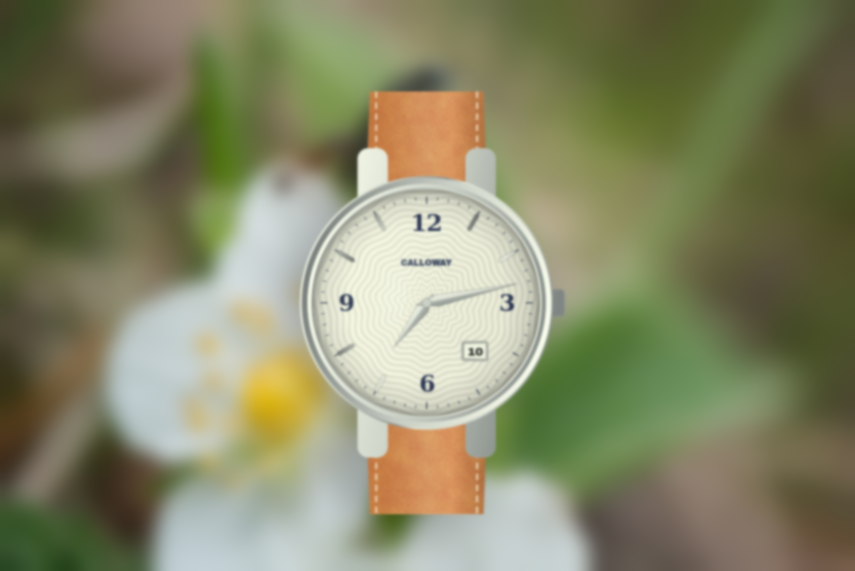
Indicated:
7 h 13 min
